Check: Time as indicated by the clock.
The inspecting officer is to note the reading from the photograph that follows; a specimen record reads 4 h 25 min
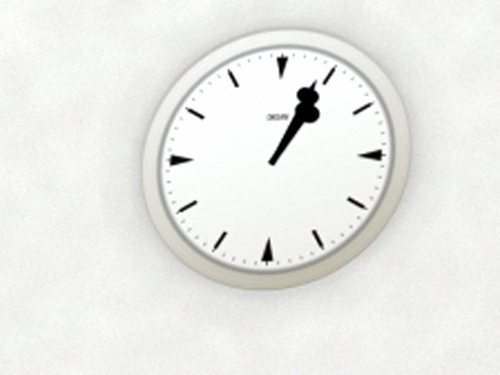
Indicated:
1 h 04 min
